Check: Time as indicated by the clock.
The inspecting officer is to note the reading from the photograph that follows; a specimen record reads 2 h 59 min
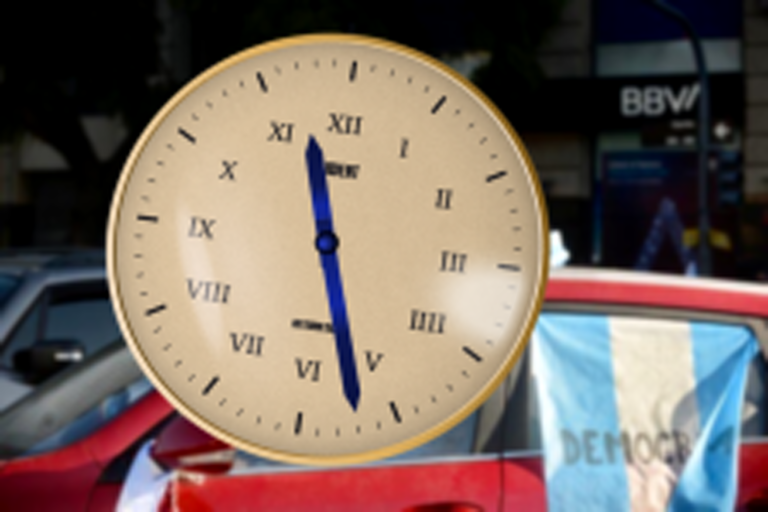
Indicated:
11 h 27 min
